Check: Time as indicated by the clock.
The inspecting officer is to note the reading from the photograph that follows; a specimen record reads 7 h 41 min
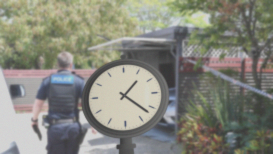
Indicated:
1 h 22 min
